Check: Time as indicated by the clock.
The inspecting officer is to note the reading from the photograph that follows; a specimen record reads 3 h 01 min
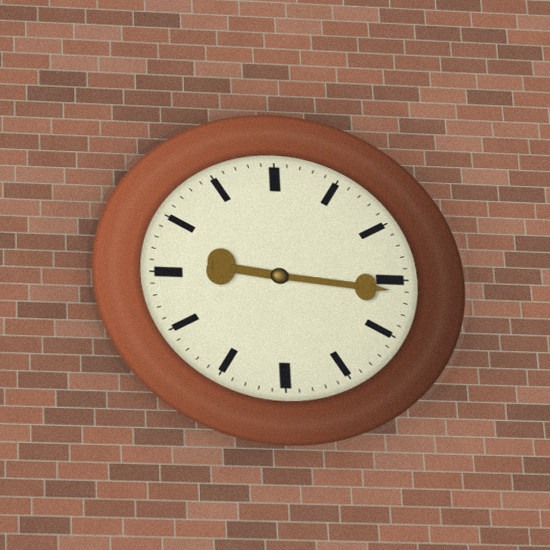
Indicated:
9 h 16 min
